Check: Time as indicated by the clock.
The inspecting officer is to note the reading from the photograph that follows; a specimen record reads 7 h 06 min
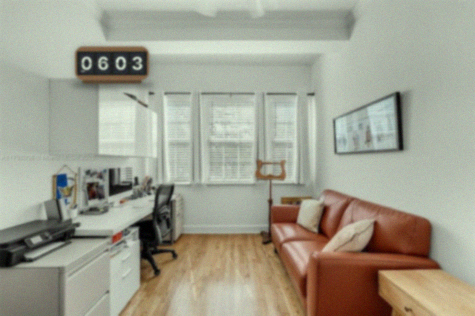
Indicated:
6 h 03 min
